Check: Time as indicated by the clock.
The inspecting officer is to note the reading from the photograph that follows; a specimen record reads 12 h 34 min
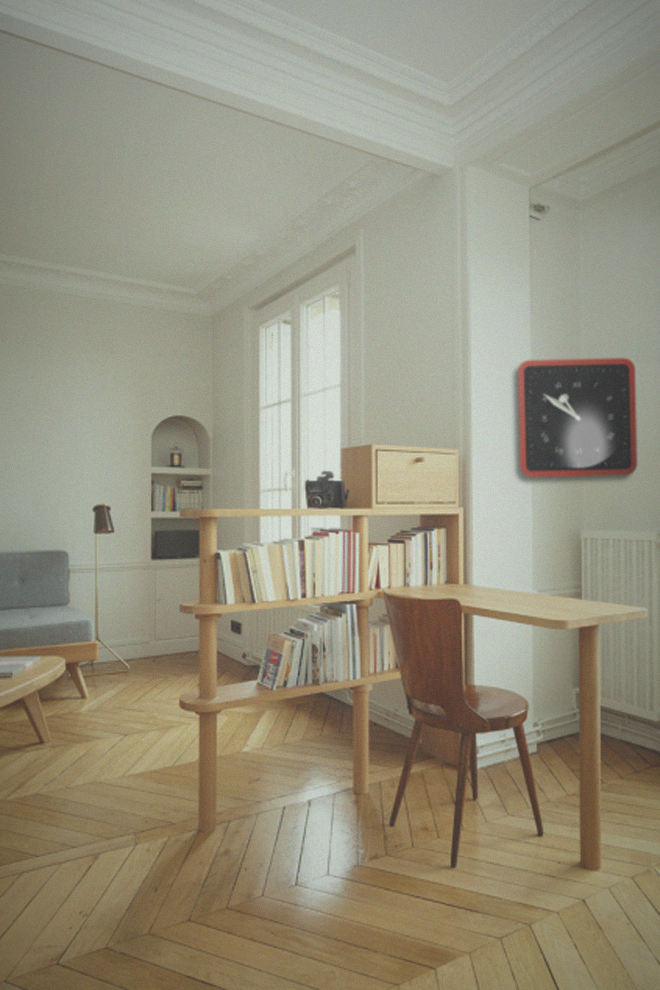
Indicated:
10 h 51 min
